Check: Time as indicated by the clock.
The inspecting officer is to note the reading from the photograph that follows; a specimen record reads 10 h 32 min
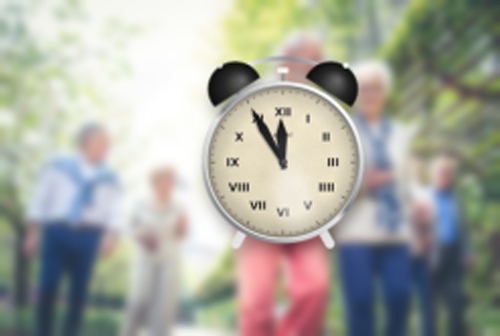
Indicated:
11 h 55 min
